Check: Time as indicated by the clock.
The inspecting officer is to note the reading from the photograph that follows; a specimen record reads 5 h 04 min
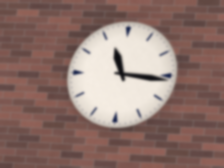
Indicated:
11 h 16 min
